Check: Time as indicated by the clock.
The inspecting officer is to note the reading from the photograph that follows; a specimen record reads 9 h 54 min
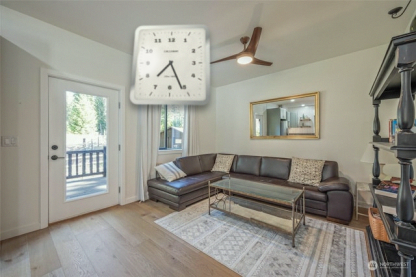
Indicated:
7 h 26 min
